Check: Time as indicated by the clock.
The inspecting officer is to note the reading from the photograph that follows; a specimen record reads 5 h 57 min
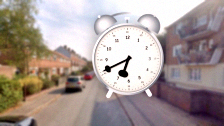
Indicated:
6 h 41 min
